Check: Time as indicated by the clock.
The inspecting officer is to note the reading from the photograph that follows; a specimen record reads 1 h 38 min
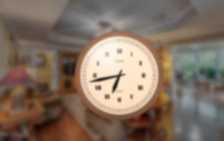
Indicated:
6 h 43 min
